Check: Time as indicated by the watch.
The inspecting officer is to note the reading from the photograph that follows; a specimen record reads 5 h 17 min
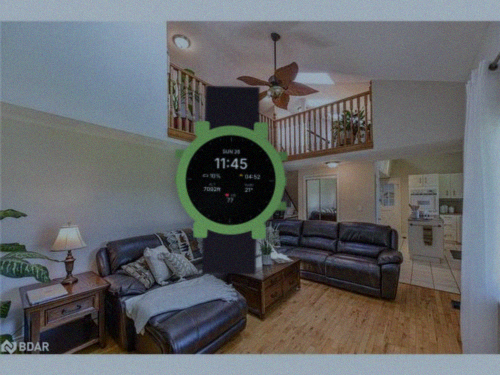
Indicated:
11 h 45 min
